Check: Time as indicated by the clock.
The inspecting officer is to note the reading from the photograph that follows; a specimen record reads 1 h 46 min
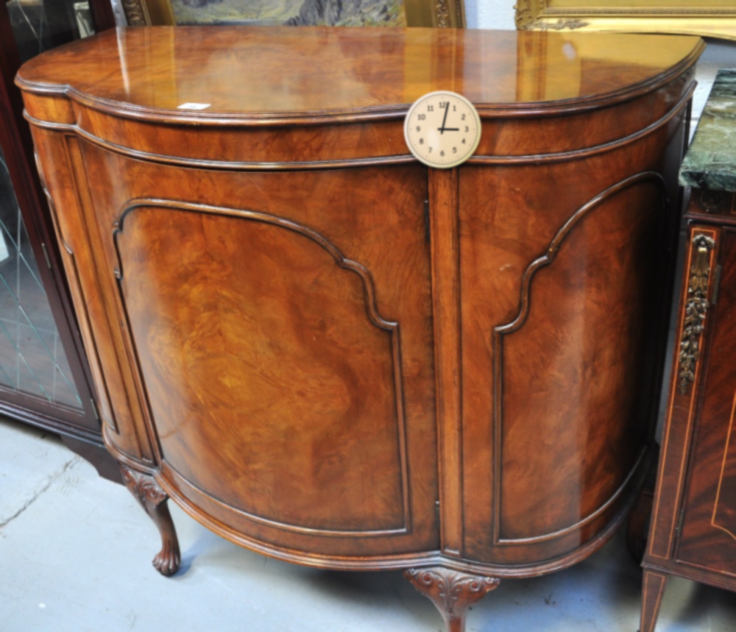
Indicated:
3 h 02 min
